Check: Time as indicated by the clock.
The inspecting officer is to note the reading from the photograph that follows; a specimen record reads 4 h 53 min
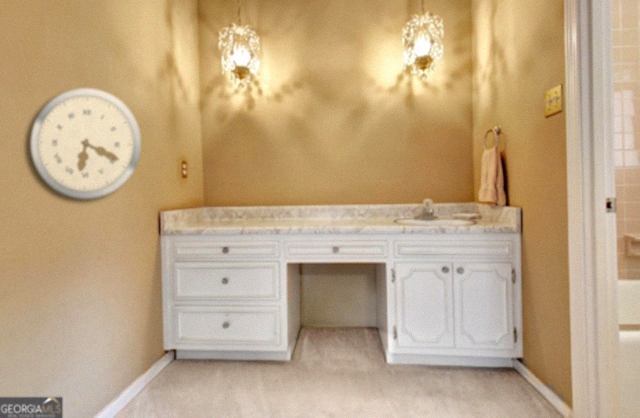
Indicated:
6 h 19 min
